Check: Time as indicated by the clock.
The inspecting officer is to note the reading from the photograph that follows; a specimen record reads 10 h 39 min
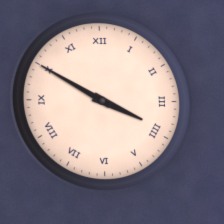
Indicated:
3 h 50 min
